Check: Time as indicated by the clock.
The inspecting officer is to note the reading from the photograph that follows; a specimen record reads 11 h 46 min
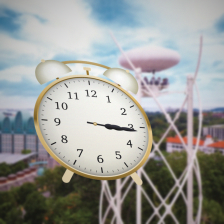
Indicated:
3 h 16 min
